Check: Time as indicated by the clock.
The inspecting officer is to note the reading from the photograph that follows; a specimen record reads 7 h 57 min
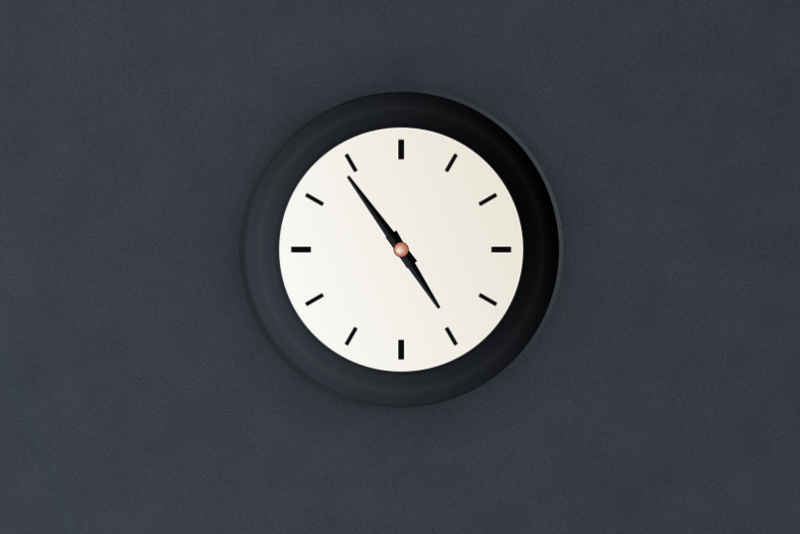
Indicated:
4 h 54 min
